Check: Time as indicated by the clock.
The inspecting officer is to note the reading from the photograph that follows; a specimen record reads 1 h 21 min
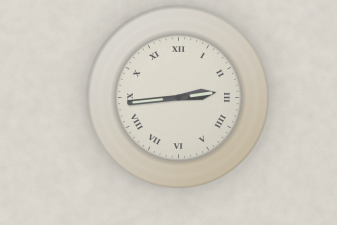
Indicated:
2 h 44 min
